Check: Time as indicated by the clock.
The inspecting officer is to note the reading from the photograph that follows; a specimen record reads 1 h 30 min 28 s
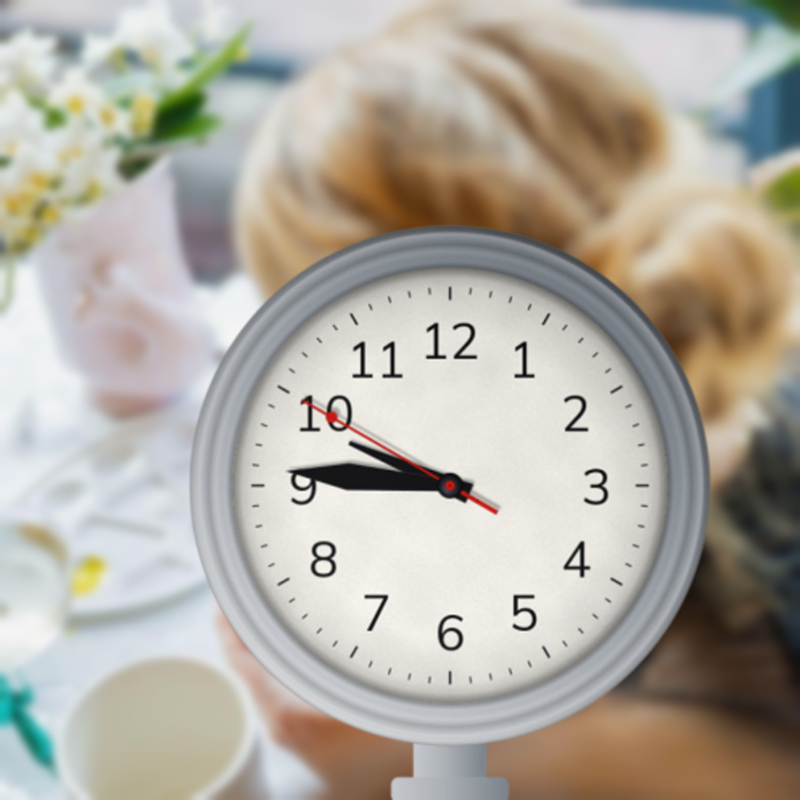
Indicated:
9 h 45 min 50 s
